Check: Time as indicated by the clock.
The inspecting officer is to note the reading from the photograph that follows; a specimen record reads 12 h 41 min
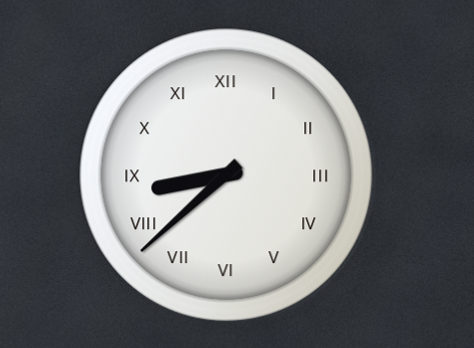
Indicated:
8 h 38 min
